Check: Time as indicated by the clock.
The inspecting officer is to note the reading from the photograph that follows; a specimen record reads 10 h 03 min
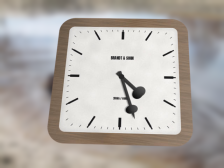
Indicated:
4 h 27 min
